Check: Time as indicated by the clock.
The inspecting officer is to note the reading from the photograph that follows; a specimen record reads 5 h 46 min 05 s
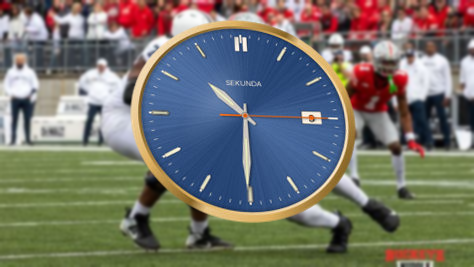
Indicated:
10 h 30 min 15 s
